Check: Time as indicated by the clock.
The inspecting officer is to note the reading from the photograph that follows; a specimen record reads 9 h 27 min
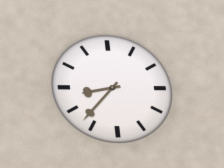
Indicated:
8 h 37 min
